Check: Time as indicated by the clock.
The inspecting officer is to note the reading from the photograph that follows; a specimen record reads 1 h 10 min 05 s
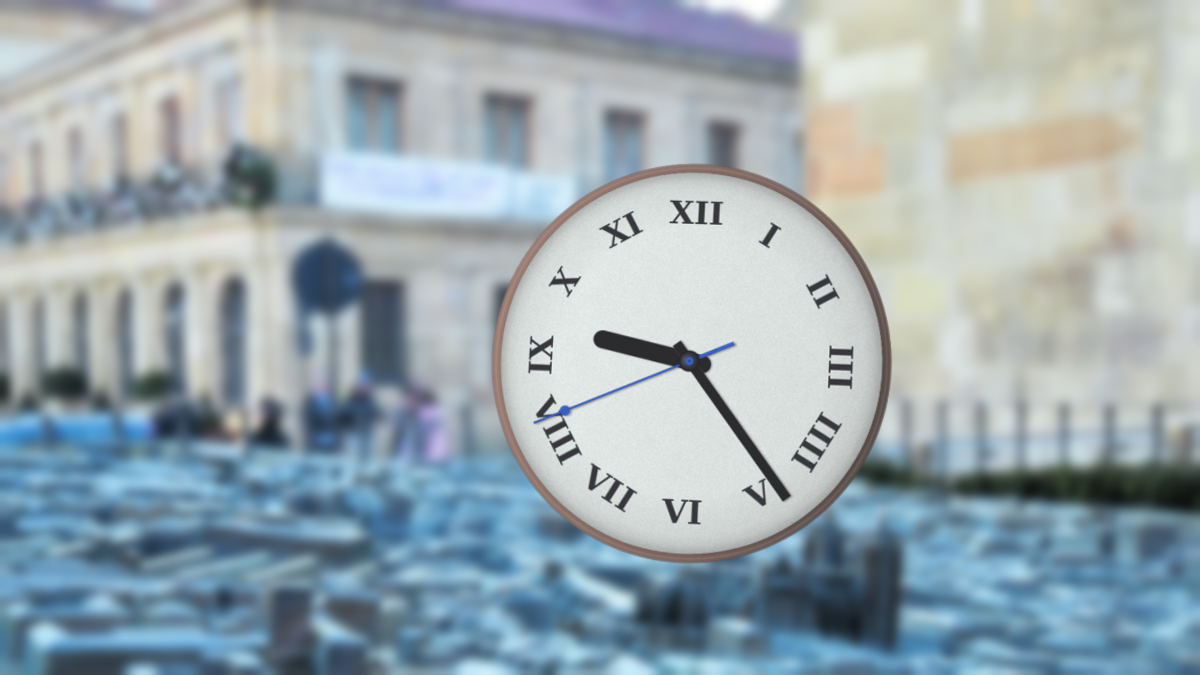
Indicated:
9 h 23 min 41 s
